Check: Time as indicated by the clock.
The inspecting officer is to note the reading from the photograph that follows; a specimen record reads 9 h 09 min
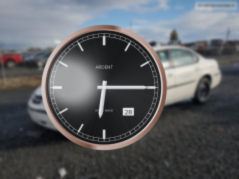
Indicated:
6 h 15 min
